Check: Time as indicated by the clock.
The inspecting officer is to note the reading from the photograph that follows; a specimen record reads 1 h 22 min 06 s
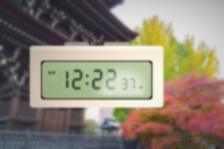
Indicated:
12 h 22 min 37 s
